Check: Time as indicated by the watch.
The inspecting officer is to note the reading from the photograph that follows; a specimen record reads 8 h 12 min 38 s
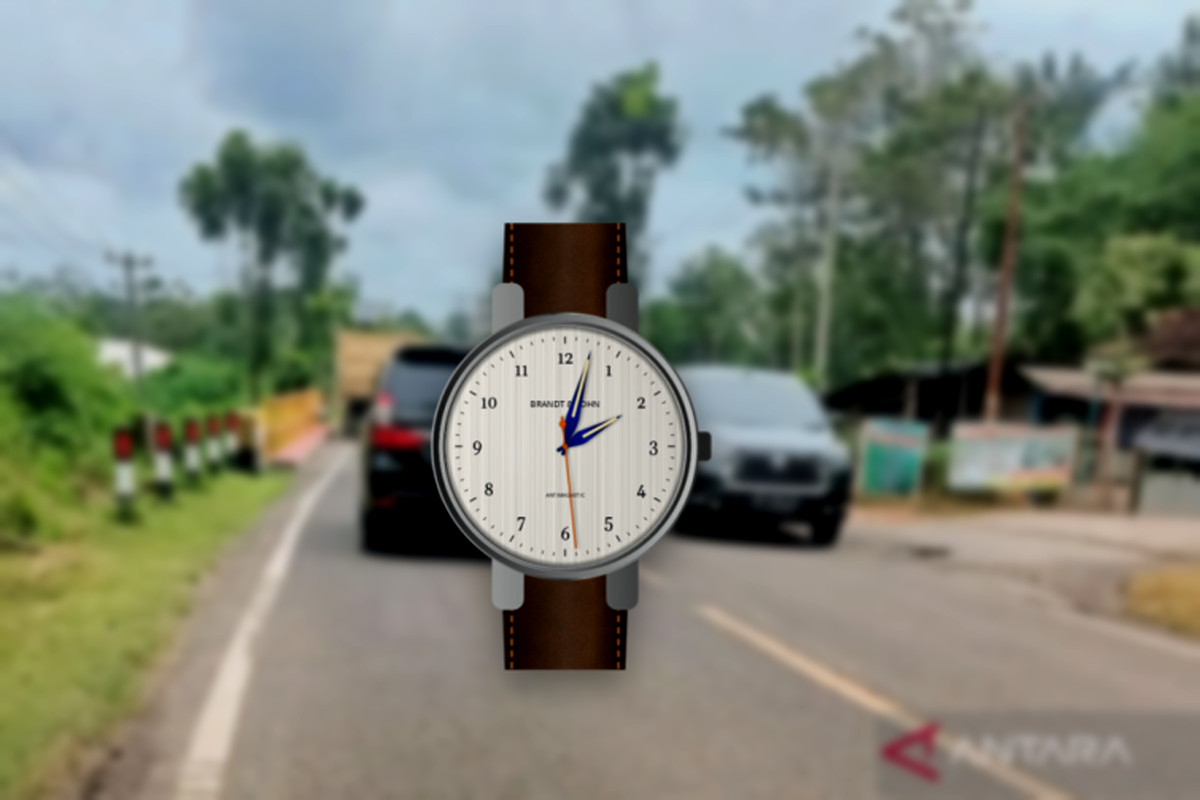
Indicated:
2 h 02 min 29 s
